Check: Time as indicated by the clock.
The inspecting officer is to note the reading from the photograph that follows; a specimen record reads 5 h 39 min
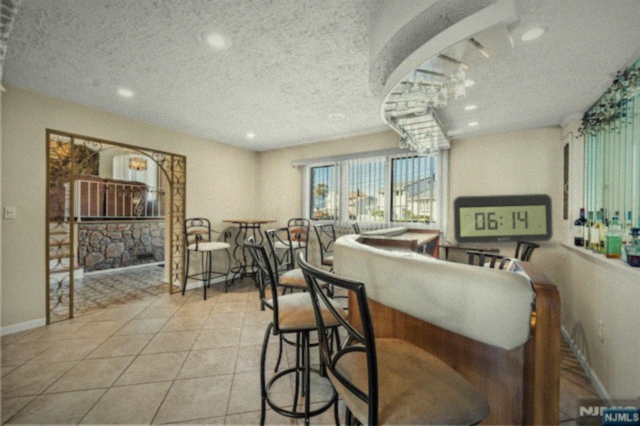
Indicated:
6 h 14 min
